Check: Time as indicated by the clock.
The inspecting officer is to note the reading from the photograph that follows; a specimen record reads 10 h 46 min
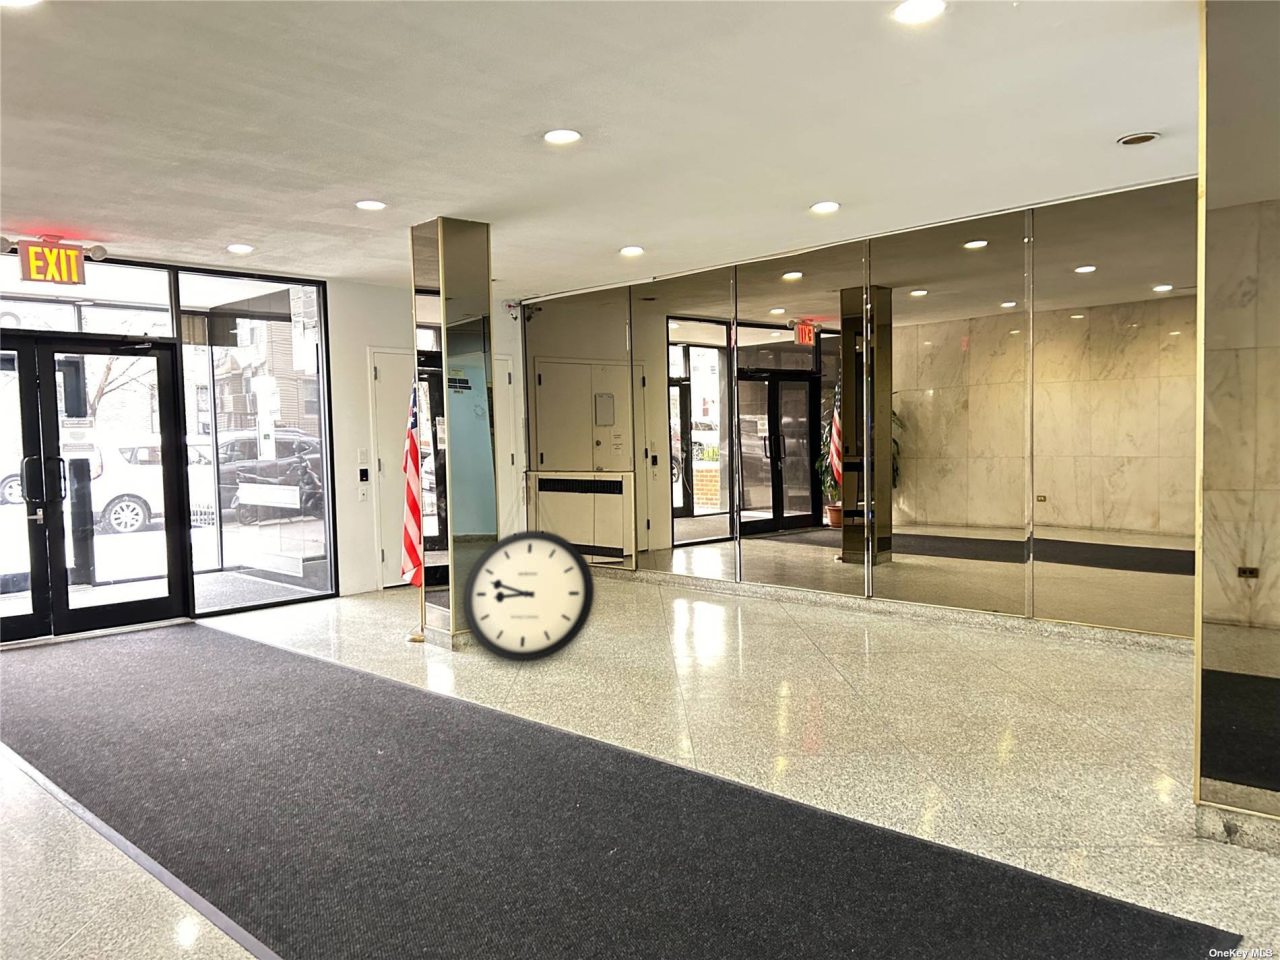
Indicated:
8 h 48 min
